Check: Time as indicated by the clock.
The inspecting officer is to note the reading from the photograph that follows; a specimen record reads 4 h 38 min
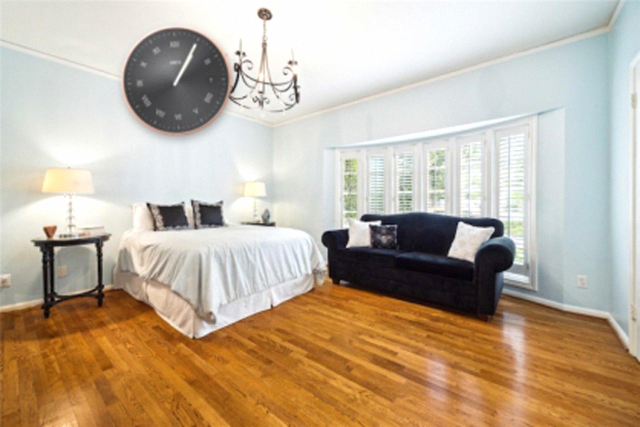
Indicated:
1 h 05 min
